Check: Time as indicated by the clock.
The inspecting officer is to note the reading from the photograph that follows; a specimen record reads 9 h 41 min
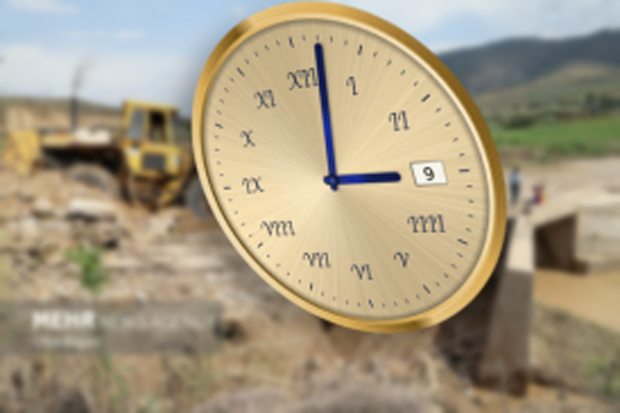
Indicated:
3 h 02 min
